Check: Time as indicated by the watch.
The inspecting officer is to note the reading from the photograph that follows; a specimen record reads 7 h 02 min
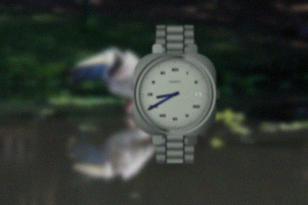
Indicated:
8 h 40 min
